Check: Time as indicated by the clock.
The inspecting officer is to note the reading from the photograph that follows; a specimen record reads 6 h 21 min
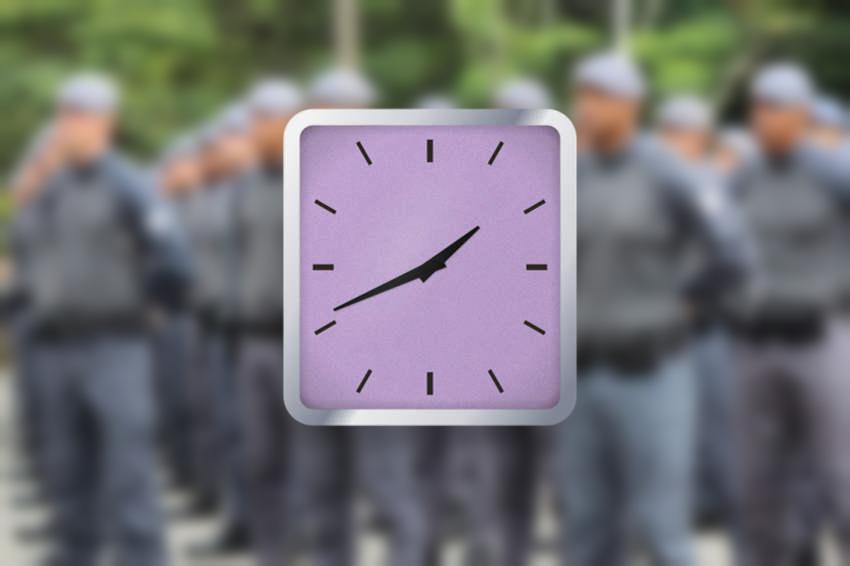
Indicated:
1 h 41 min
